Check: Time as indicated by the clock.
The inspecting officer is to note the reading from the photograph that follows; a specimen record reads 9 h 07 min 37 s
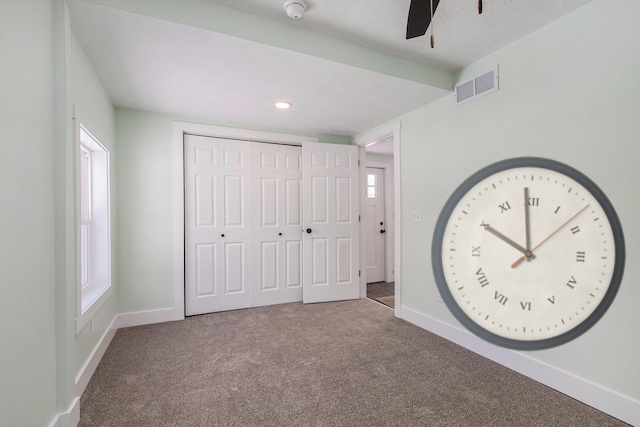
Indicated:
9 h 59 min 08 s
